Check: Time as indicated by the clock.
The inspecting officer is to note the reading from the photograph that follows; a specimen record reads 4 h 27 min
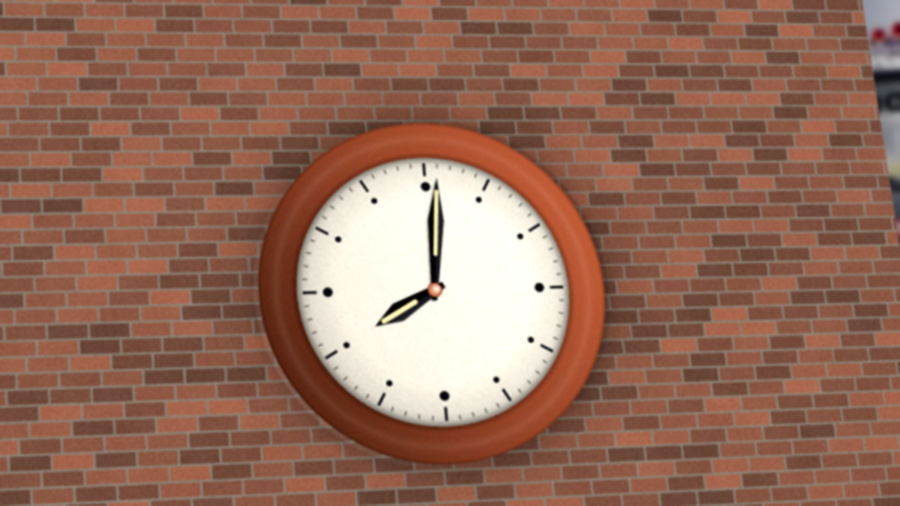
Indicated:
8 h 01 min
